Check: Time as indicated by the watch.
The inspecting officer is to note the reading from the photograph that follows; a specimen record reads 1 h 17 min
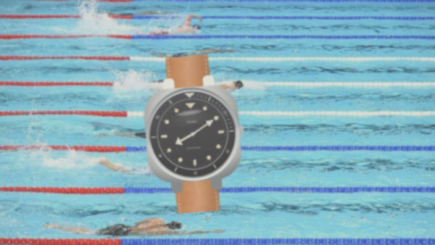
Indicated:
8 h 10 min
